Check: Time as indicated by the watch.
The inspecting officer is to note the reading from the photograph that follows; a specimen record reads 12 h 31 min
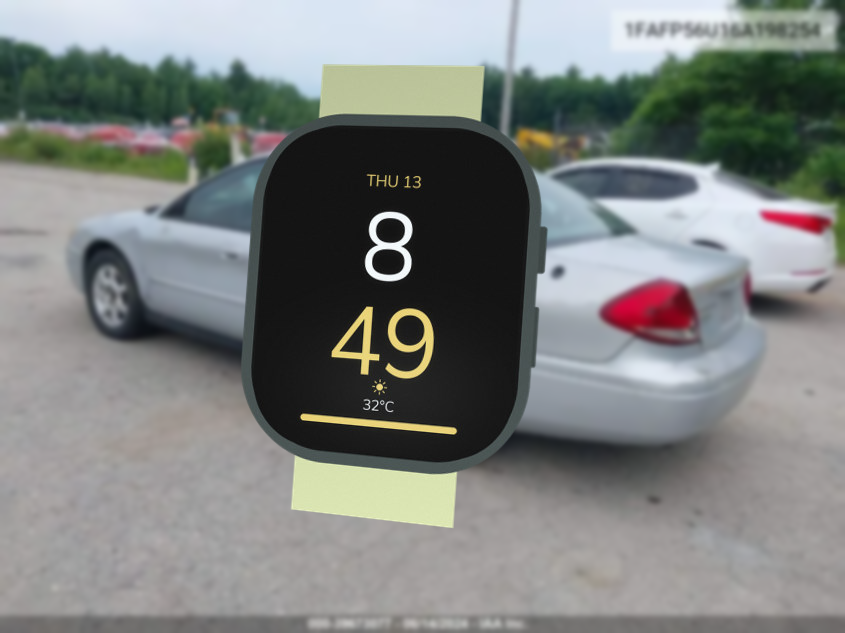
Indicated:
8 h 49 min
